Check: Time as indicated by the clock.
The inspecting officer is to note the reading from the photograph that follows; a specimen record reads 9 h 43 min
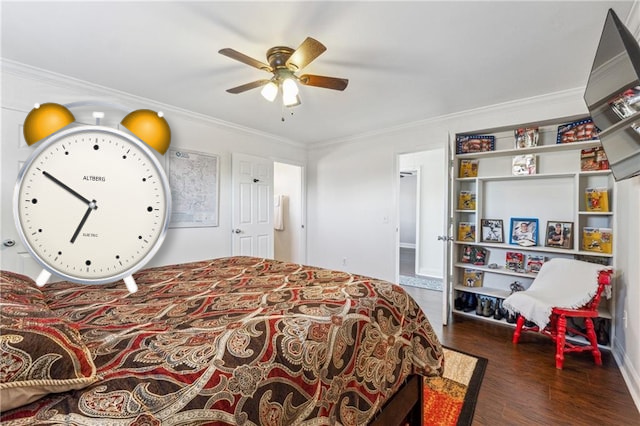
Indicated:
6 h 50 min
